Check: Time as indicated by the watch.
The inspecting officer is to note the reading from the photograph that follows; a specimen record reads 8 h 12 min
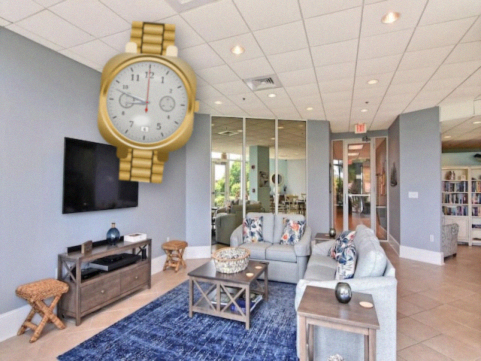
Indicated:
8 h 48 min
